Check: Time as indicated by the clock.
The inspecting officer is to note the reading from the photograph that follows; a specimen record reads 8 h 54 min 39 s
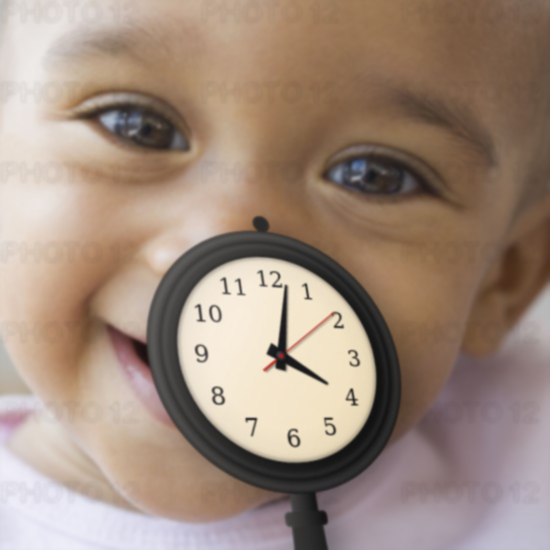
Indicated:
4 h 02 min 09 s
